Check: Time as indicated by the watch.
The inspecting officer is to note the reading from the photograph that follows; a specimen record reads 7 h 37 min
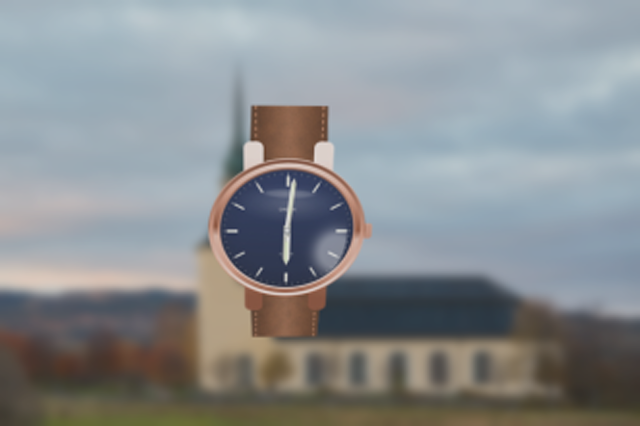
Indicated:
6 h 01 min
